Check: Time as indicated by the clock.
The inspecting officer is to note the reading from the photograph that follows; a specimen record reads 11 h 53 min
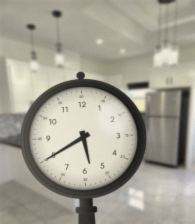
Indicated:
5 h 40 min
